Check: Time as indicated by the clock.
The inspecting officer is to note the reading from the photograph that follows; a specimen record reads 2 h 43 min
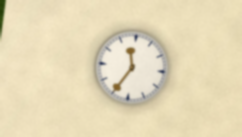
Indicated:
11 h 35 min
